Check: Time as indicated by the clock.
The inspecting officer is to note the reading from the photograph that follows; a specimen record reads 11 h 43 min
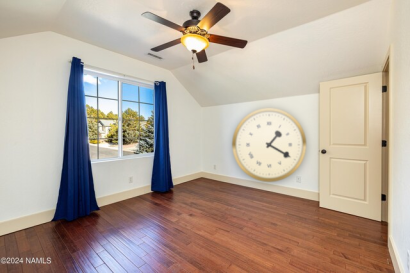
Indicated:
1 h 20 min
